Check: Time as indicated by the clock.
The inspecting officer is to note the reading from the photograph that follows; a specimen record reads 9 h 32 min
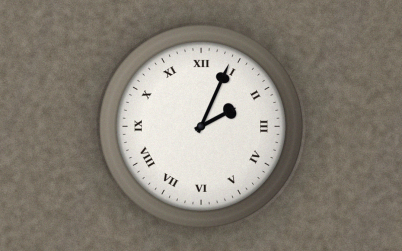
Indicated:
2 h 04 min
